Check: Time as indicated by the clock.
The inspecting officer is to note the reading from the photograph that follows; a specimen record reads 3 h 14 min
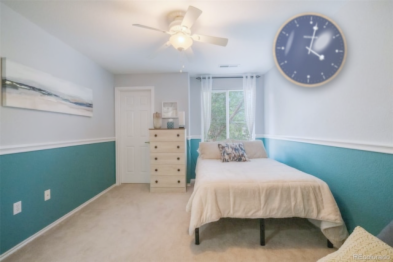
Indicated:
4 h 02 min
